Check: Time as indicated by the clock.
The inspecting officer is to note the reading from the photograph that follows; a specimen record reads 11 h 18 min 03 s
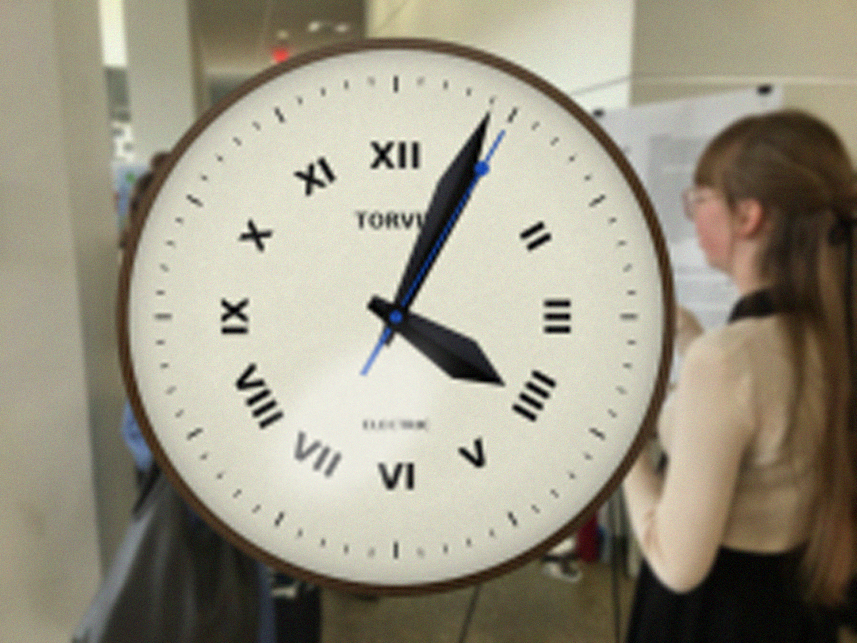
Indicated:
4 h 04 min 05 s
